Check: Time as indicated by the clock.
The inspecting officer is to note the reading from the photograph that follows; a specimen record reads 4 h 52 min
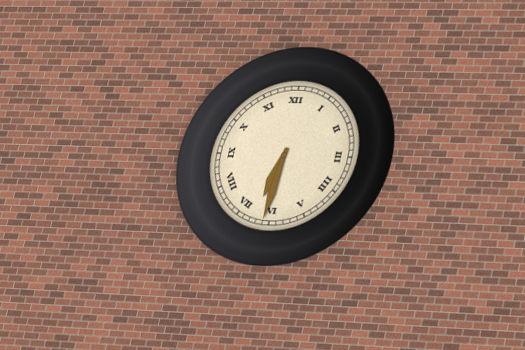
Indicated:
6 h 31 min
